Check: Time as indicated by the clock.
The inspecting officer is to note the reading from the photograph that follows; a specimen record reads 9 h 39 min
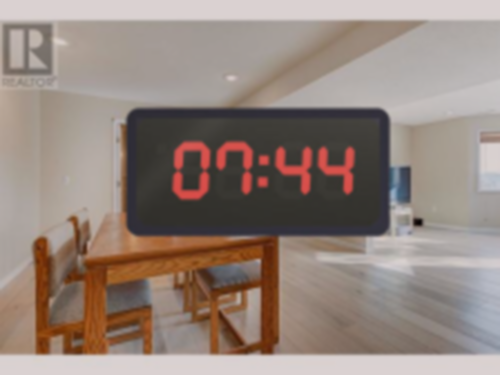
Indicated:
7 h 44 min
